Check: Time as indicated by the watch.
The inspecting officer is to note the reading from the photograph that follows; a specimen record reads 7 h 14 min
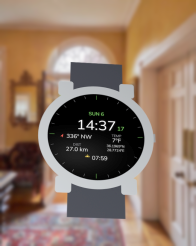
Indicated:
14 h 37 min
